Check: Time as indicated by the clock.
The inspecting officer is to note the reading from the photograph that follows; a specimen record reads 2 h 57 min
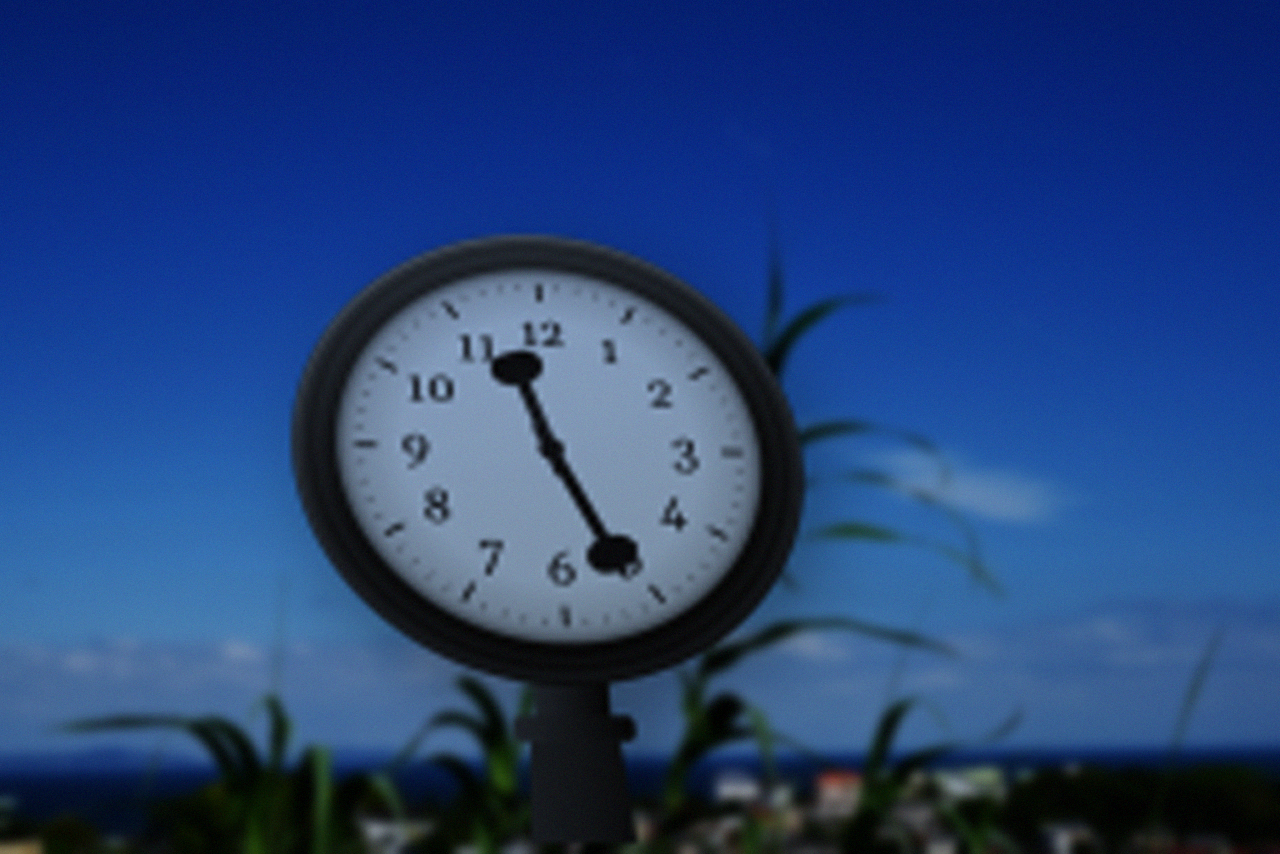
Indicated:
11 h 26 min
